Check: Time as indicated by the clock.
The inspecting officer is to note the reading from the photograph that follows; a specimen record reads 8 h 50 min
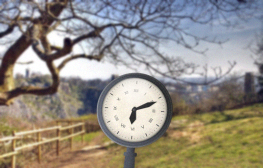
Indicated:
6 h 11 min
